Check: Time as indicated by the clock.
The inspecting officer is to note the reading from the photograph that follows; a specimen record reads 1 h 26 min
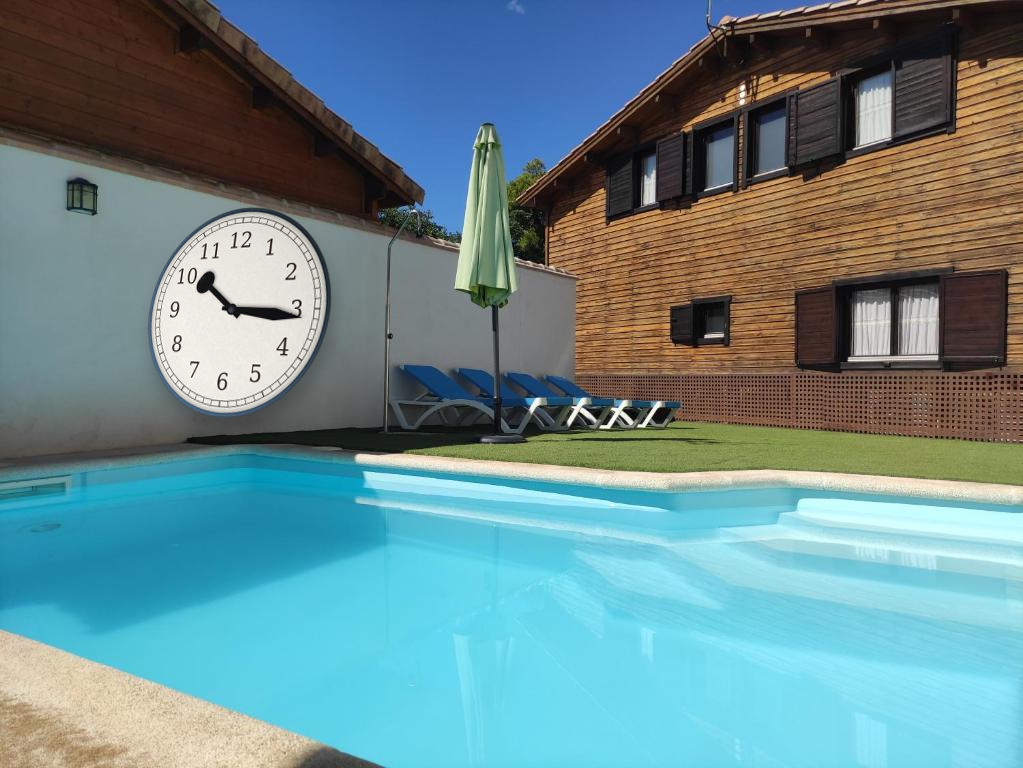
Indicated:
10 h 16 min
